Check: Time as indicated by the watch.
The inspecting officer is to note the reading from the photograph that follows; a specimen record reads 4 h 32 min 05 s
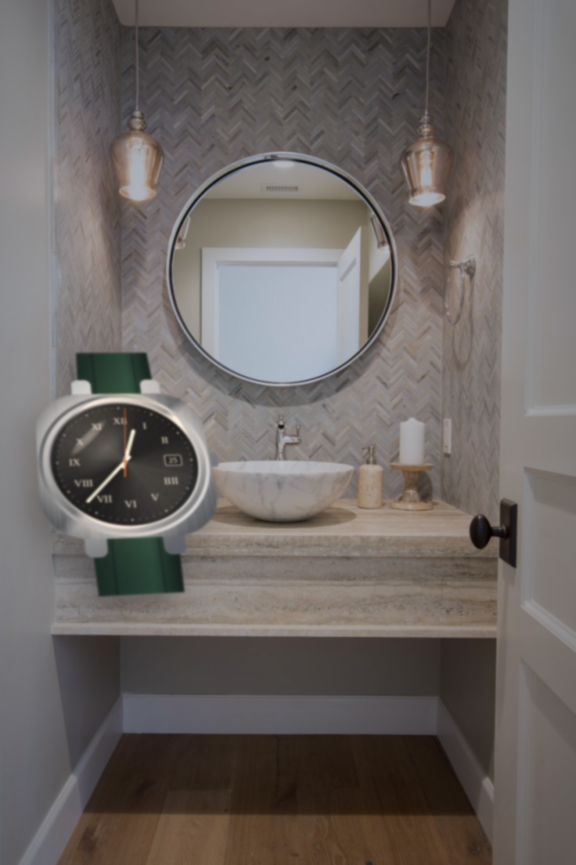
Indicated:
12 h 37 min 01 s
